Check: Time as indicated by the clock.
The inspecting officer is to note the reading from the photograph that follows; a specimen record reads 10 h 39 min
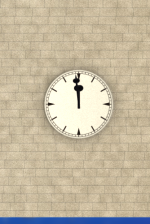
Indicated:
11 h 59 min
